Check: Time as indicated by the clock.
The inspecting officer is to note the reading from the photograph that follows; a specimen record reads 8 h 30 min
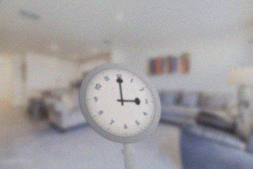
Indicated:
3 h 00 min
